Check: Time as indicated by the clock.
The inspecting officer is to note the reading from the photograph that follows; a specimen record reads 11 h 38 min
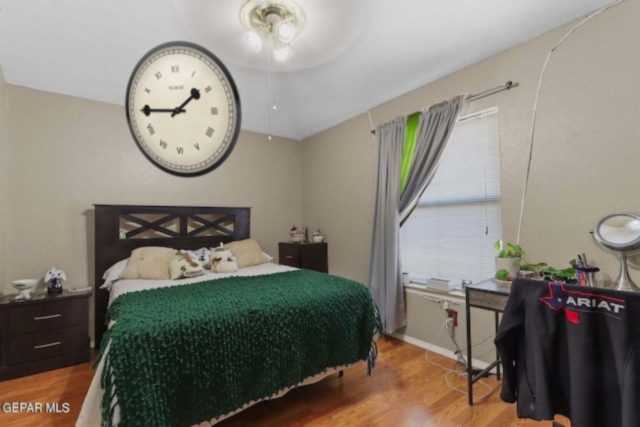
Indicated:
1 h 45 min
